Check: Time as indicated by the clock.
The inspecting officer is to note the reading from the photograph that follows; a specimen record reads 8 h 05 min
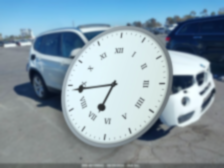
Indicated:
6 h 44 min
